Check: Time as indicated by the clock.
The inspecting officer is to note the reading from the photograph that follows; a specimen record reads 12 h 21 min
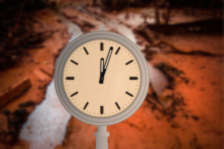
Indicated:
12 h 03 min
